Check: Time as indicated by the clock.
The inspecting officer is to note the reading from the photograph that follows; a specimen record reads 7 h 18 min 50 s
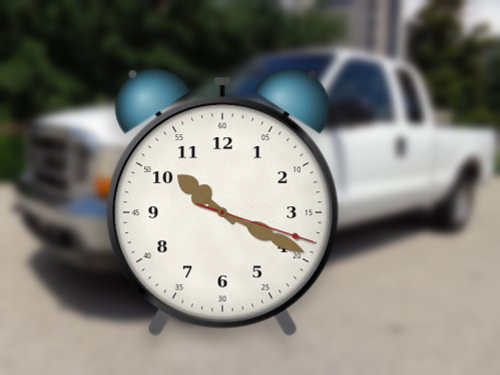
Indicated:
10 h 19 min 18 s
